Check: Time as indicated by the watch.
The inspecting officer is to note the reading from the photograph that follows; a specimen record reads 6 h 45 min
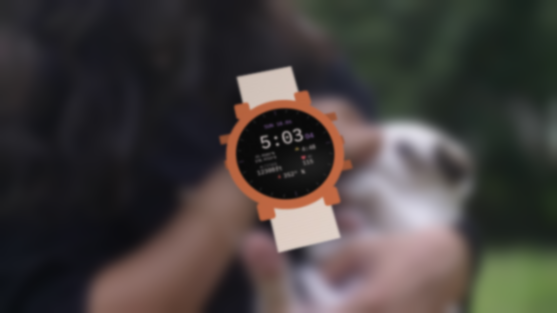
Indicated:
5 h 03 min
